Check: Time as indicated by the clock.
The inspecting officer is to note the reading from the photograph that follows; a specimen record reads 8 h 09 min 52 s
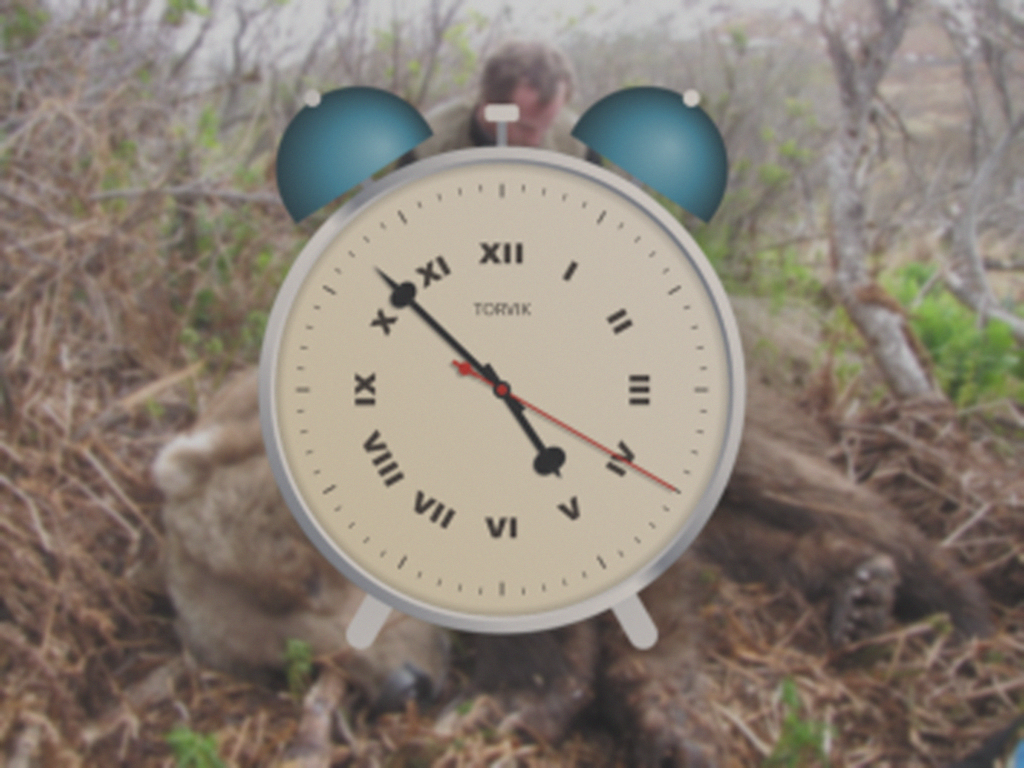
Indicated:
4 h 52 min 20 s
